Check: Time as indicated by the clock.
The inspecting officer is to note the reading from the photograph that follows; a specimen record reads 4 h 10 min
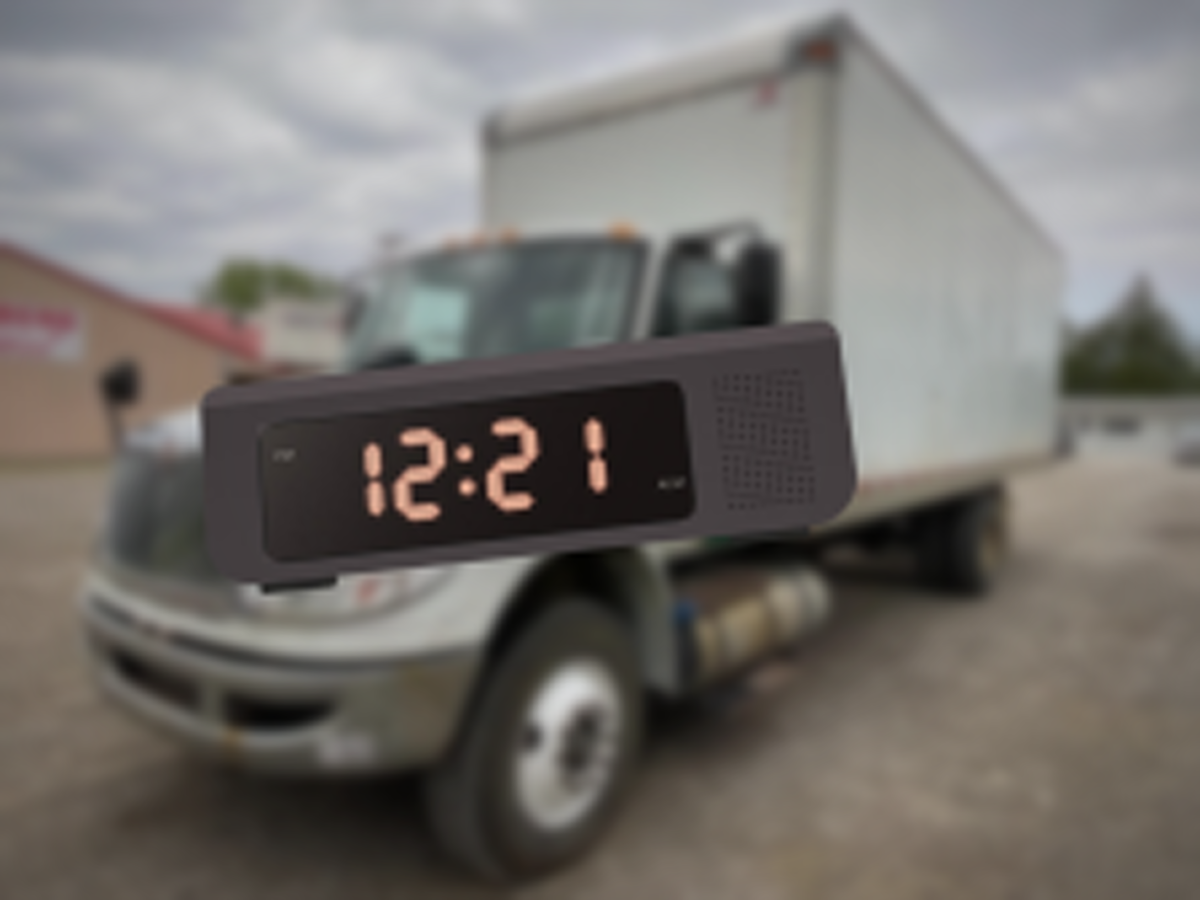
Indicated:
12 h 21 min
